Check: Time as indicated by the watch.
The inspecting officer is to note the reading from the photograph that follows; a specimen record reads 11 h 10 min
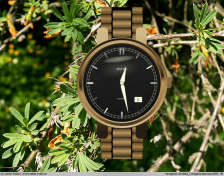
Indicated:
12 h 28 min
